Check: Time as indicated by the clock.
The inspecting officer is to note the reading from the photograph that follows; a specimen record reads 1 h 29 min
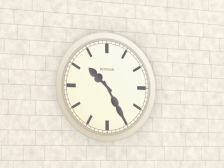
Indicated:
10 h 25 min
